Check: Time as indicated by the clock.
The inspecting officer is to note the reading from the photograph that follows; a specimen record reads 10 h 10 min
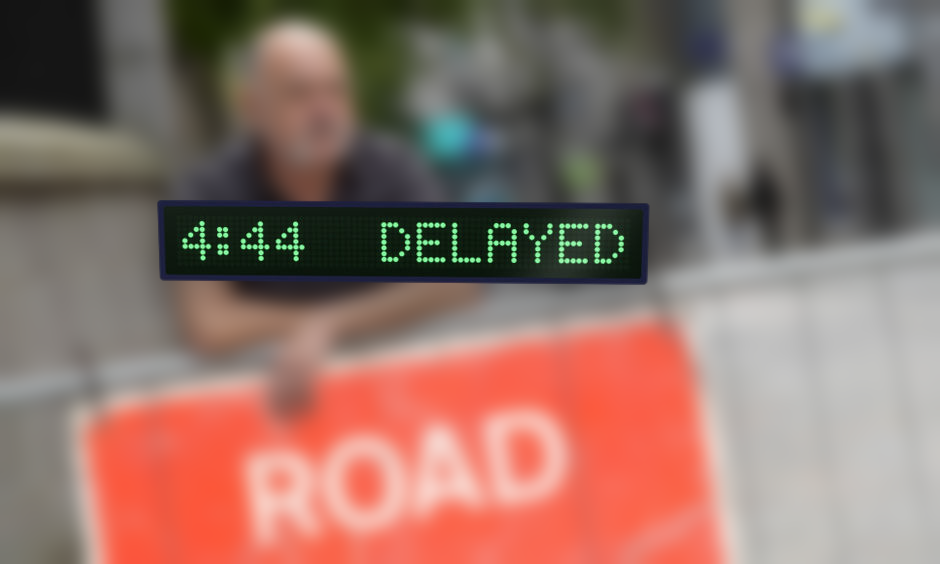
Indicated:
4 h 44 min
